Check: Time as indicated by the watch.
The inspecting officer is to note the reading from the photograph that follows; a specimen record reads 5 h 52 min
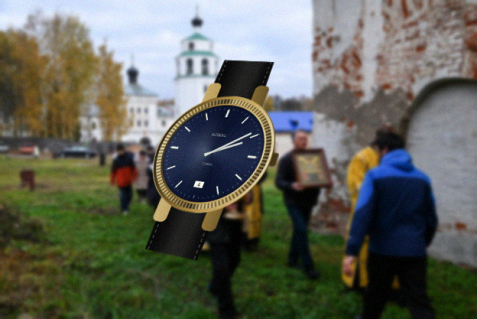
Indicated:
2 h 09 min
